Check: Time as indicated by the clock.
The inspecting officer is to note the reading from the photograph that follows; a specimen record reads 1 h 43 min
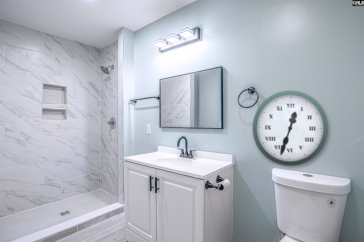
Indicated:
12 h 33 min
